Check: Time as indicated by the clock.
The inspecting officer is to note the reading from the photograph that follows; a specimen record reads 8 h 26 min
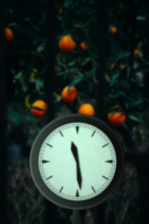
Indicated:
11 h 29 min
